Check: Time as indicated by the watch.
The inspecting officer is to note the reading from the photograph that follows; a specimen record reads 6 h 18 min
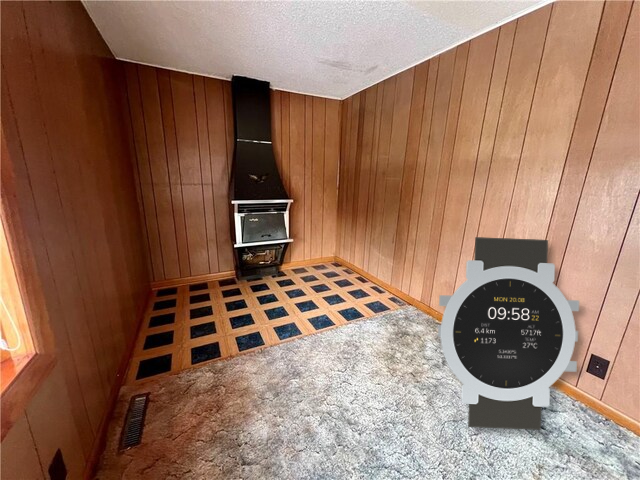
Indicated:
9 h 58 min
